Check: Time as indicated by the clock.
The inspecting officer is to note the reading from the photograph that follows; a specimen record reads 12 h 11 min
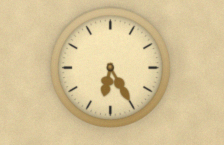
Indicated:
6 h 25 min
